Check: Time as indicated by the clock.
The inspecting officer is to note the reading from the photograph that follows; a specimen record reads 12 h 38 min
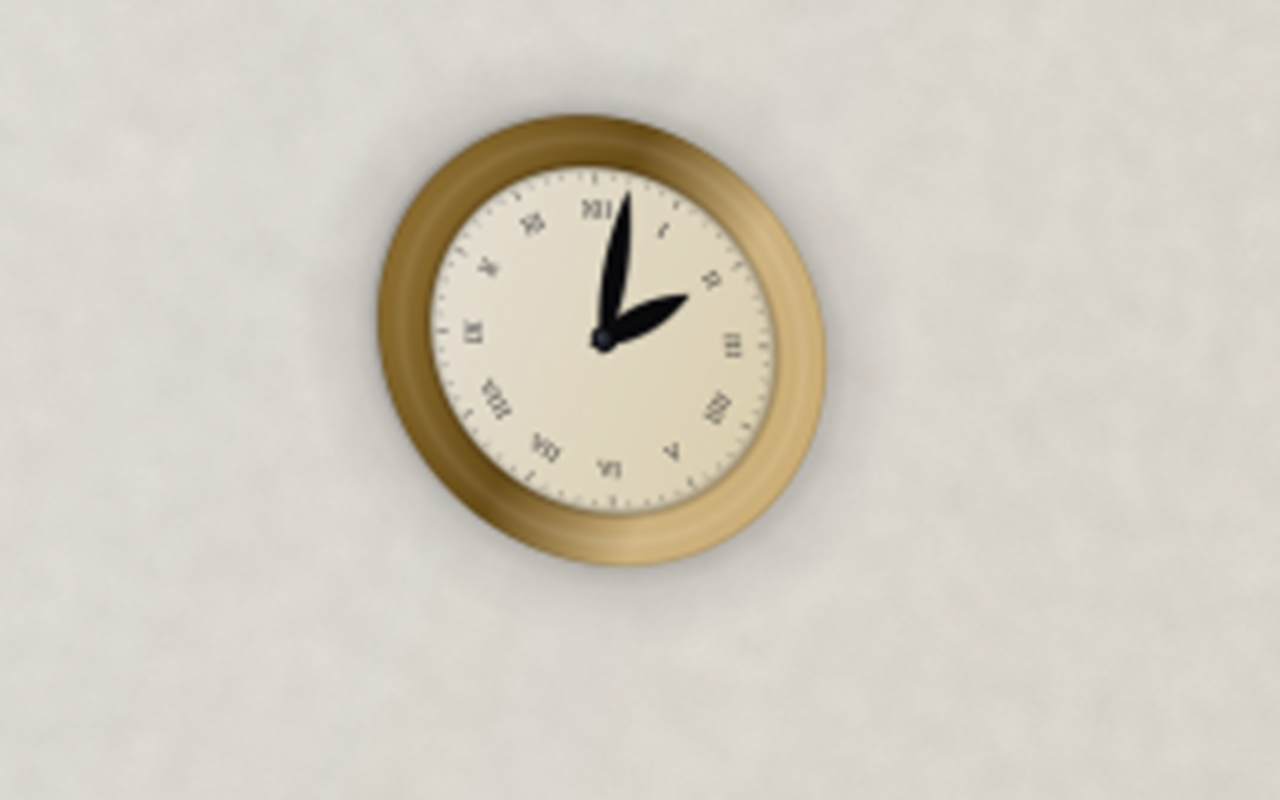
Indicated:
2 h 02 min
